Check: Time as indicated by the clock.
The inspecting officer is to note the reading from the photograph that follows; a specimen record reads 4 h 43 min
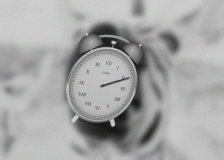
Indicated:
2 h 11 min
